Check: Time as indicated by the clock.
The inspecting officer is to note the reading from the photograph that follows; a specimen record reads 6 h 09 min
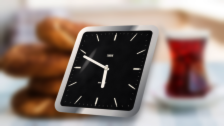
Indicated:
5 h 49 min
